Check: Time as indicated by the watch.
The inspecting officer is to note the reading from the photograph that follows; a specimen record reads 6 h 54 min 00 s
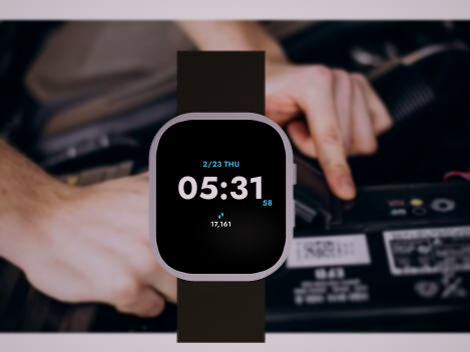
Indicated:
5 h 31 min 58 s
